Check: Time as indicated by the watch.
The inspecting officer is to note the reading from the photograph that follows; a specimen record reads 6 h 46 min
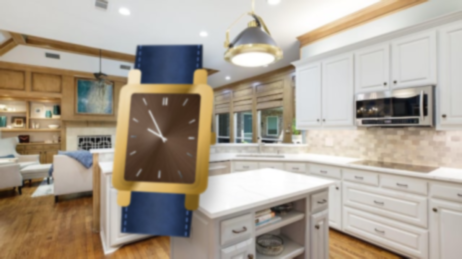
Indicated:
9 h 55 min
